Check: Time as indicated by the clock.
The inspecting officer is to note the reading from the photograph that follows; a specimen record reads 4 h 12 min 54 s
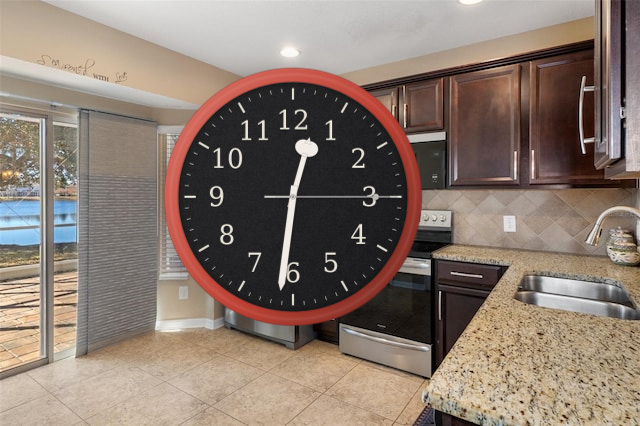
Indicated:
12 h 31 min 15 s
